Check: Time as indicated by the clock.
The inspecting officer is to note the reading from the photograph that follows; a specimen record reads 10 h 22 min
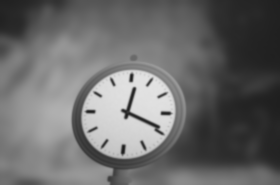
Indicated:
12 h 19 min
